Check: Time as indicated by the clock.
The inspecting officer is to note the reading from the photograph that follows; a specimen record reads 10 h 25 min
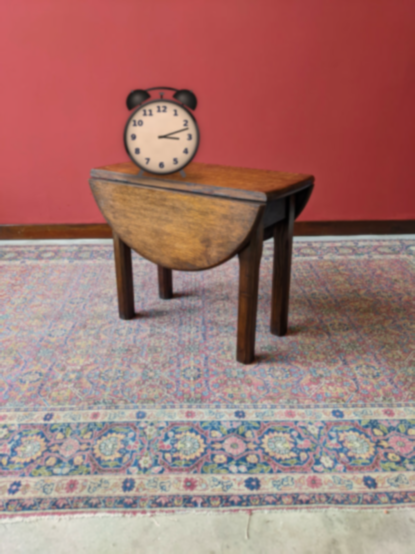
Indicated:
3 h 12 min
